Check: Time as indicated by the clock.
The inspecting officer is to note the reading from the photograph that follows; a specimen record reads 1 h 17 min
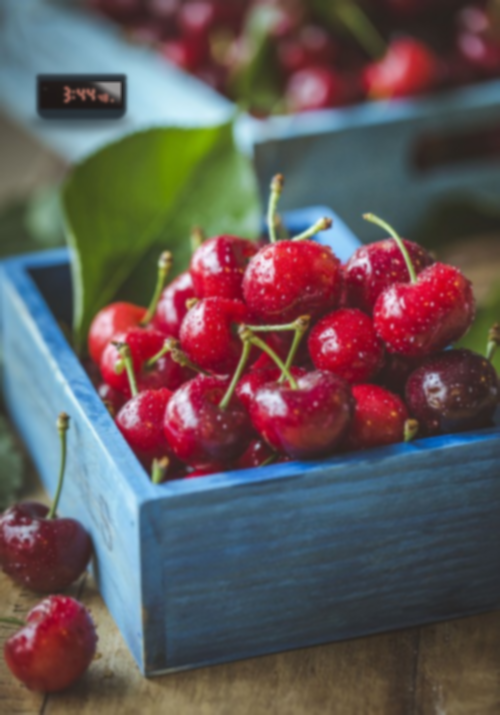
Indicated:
3 h 44 min
